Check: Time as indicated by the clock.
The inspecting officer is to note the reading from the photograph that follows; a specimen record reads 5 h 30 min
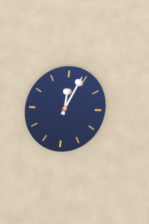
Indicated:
12 h 04 min
